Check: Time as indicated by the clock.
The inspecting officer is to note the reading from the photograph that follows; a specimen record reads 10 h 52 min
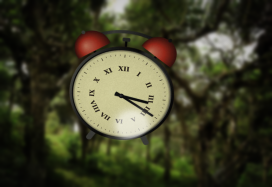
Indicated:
3 h 20 min
